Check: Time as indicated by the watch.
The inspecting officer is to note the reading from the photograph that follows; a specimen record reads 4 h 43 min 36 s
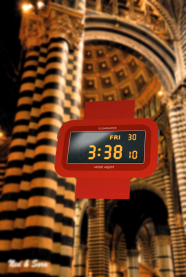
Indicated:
3 h 38 min 10 s
